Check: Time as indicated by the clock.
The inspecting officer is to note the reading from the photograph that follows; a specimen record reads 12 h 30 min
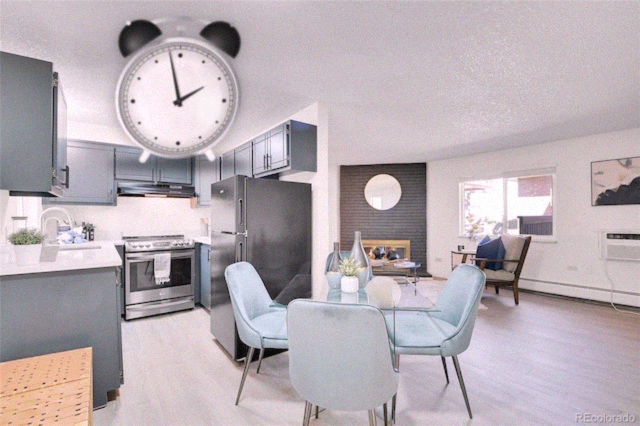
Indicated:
1 h 58 min
